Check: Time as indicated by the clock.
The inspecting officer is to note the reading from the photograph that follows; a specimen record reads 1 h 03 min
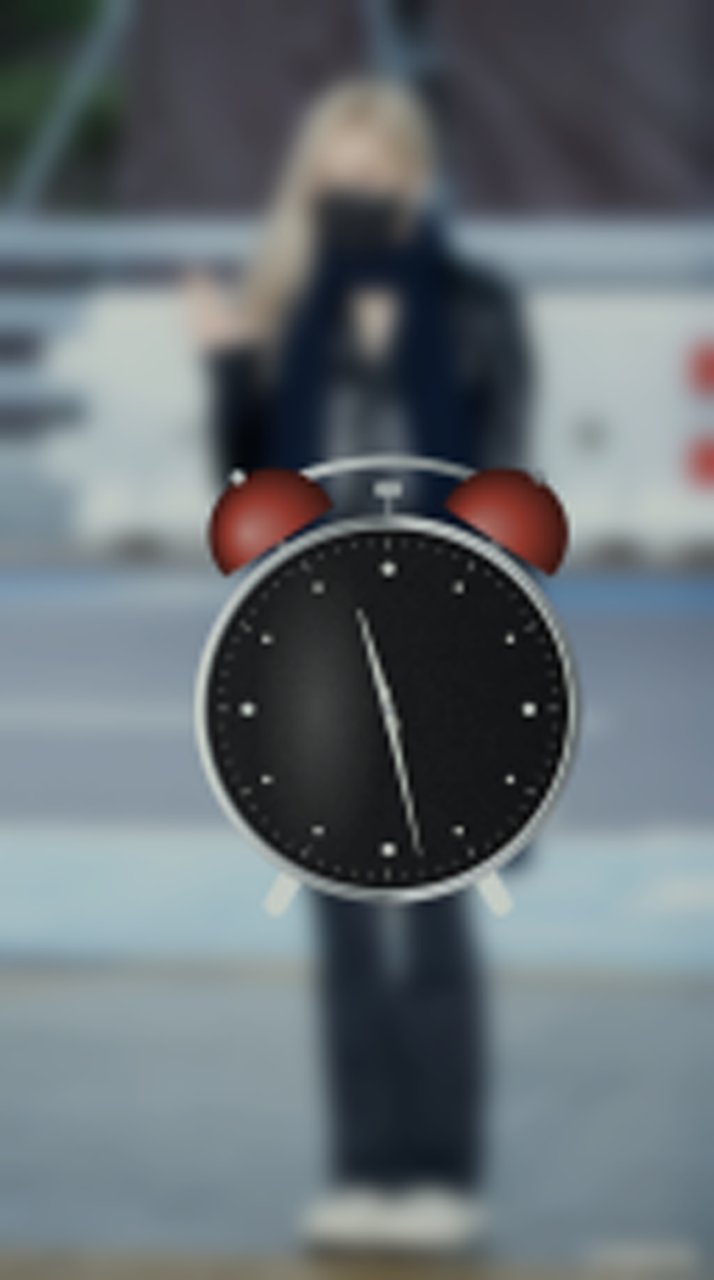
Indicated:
11 h 28 min
